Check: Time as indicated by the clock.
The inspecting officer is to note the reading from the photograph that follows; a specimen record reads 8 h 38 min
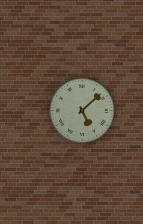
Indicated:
5 h 08 min
